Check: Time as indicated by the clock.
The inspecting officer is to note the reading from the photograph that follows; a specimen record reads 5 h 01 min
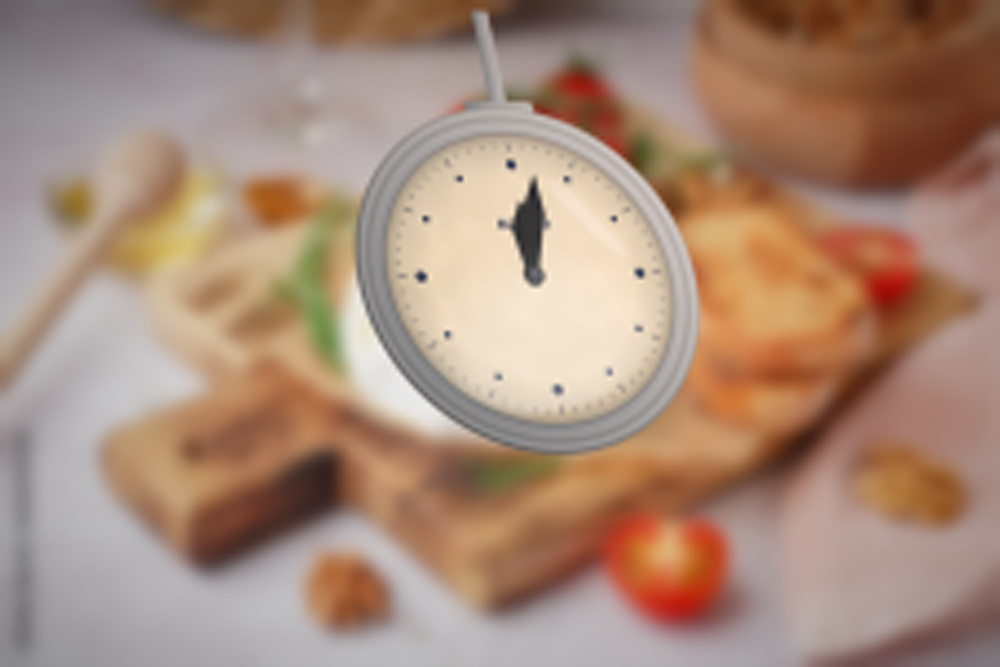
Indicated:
12 h 02 min
